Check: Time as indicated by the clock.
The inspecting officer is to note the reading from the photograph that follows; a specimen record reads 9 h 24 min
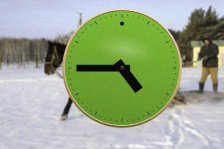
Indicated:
4 h 45 min
